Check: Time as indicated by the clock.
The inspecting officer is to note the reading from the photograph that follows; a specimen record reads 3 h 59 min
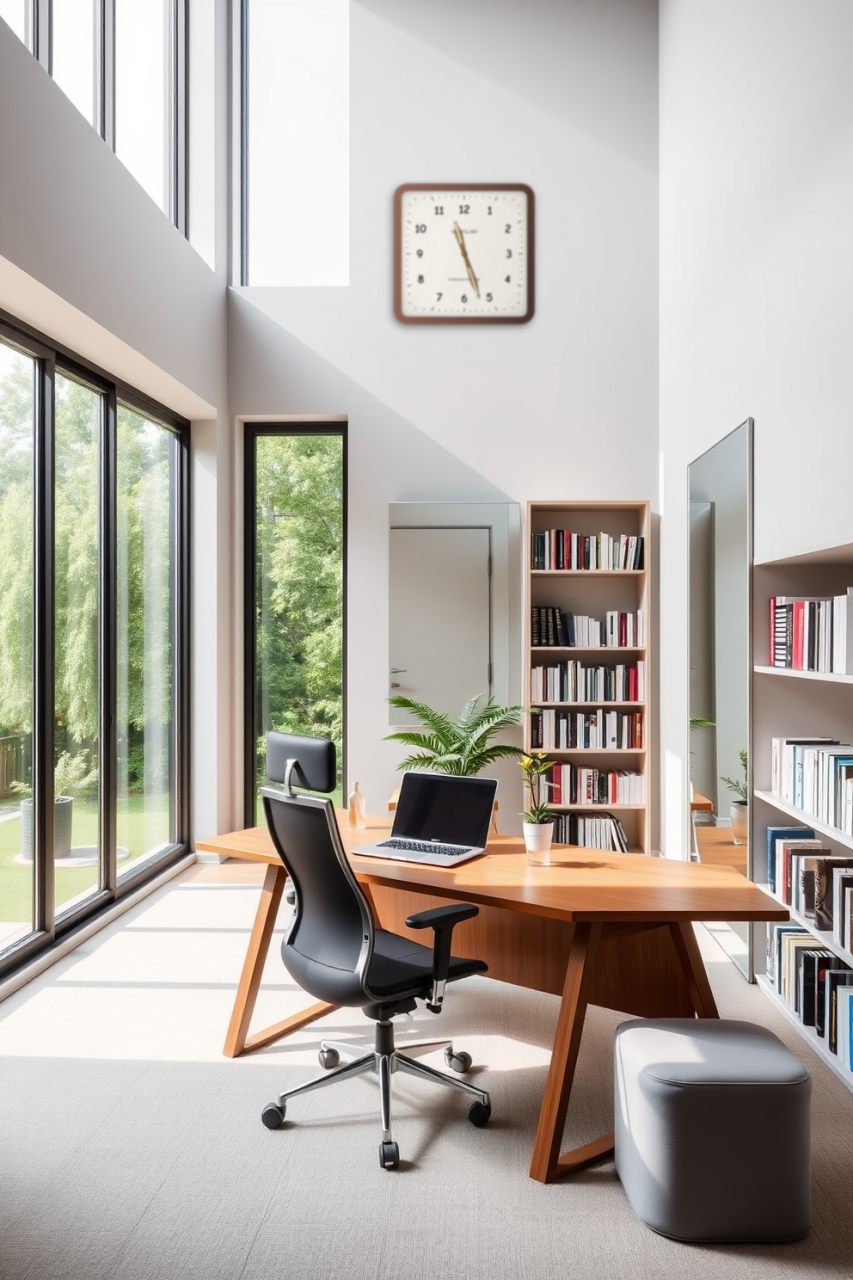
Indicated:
11 h 27 min
